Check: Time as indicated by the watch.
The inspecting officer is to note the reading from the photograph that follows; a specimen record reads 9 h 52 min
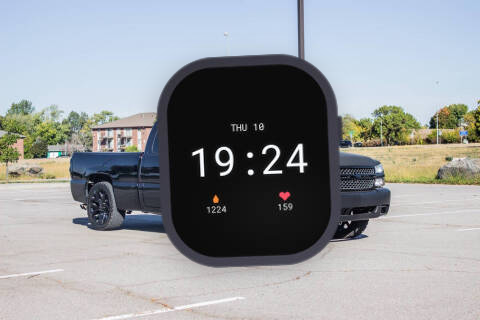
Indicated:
19 h 24 min
